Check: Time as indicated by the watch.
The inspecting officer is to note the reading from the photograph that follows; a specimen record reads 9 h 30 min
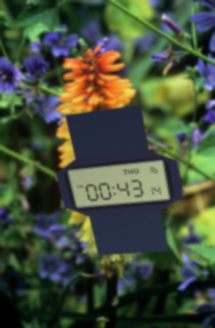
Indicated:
0 h 43 min
